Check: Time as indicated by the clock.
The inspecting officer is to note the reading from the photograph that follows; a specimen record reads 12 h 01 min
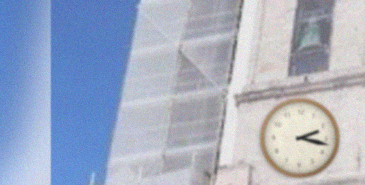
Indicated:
2 h 17 min
